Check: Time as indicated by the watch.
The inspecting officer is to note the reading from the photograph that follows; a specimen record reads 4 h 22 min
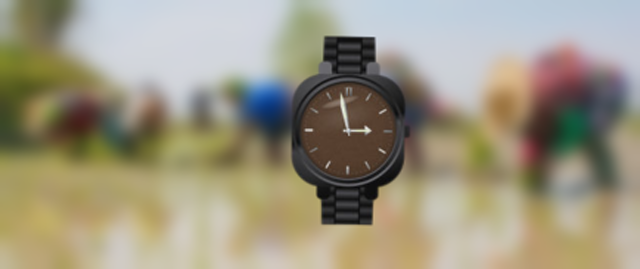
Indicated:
2 h 58 min
